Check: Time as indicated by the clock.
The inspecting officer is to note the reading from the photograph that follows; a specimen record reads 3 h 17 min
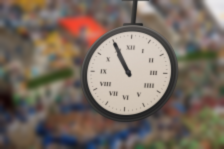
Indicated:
10 h 55 min
